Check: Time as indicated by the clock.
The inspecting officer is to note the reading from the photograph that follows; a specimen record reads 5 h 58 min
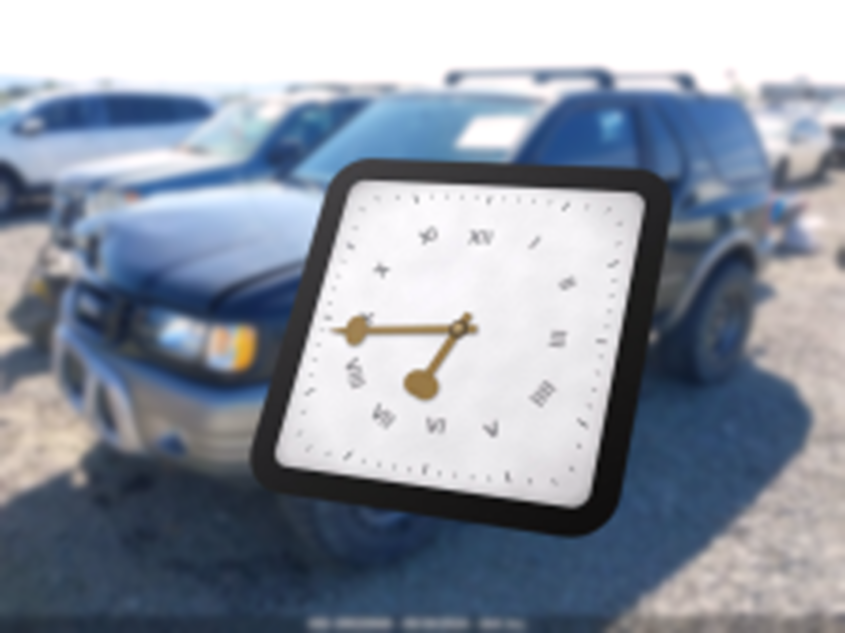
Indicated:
6 h 44 min
